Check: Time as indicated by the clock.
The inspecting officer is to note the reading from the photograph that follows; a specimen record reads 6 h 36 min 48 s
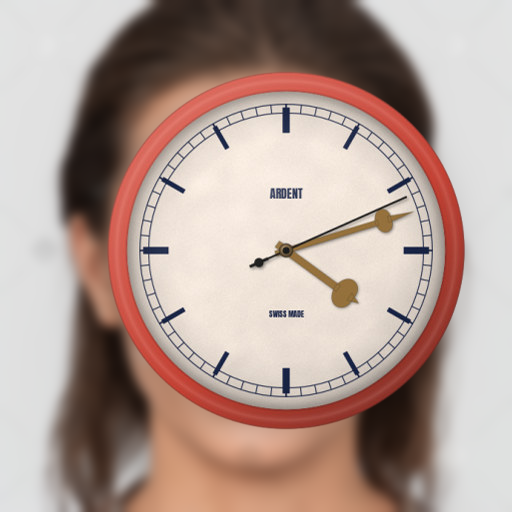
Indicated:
4 h 12 min 11 s
